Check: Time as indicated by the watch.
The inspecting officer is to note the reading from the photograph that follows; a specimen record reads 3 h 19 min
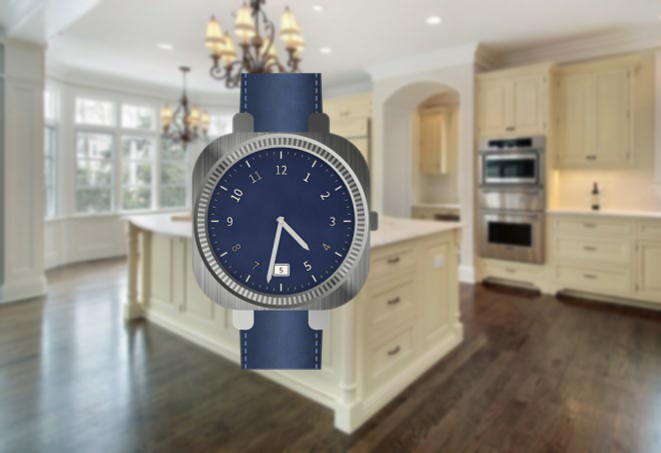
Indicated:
4 h 32 min
